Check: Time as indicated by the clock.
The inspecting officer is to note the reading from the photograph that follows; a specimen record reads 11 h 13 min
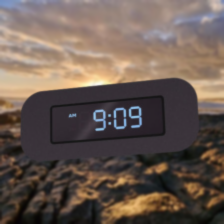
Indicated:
9 h 09 min
